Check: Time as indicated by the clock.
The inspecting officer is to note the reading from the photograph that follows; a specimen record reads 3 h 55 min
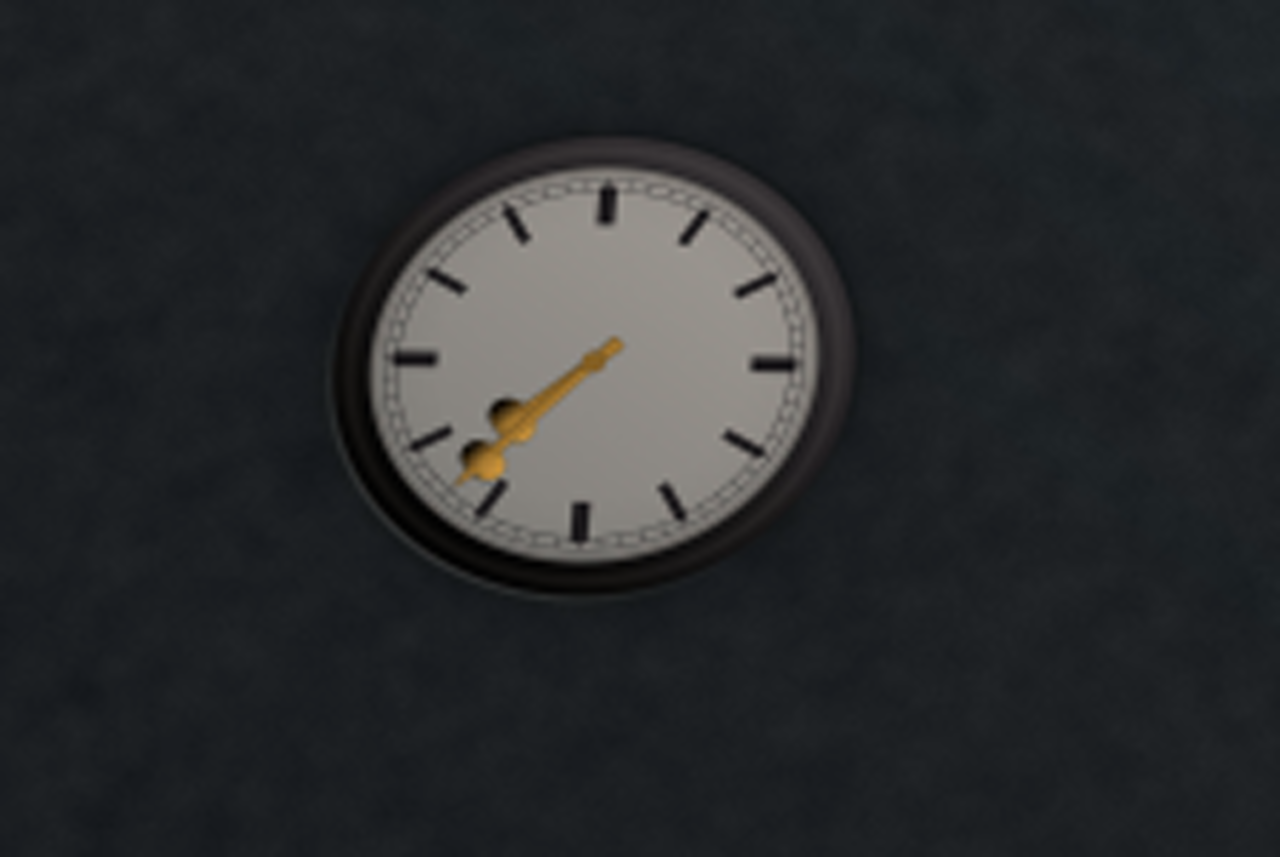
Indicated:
7 h 37 min
